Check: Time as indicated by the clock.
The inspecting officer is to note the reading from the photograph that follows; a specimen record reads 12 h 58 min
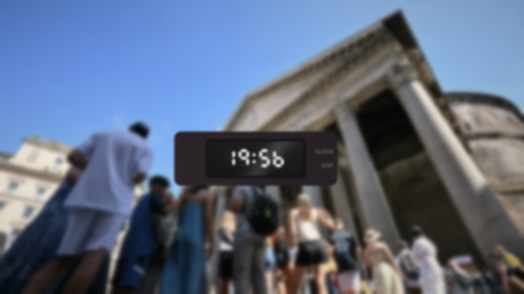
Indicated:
19 h 56 min
